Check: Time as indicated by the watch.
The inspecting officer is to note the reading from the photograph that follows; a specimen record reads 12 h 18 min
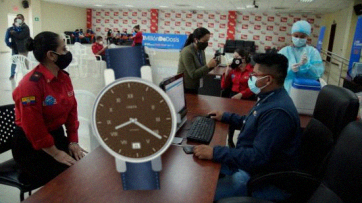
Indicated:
8 h 21 min
